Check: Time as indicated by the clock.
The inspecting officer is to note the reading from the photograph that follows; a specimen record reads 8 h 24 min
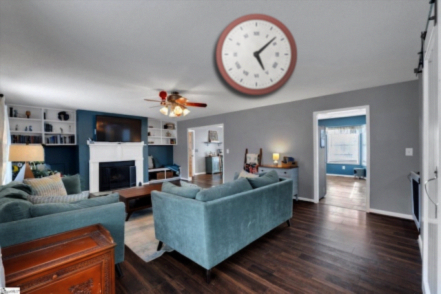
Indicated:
5 h 08 min
